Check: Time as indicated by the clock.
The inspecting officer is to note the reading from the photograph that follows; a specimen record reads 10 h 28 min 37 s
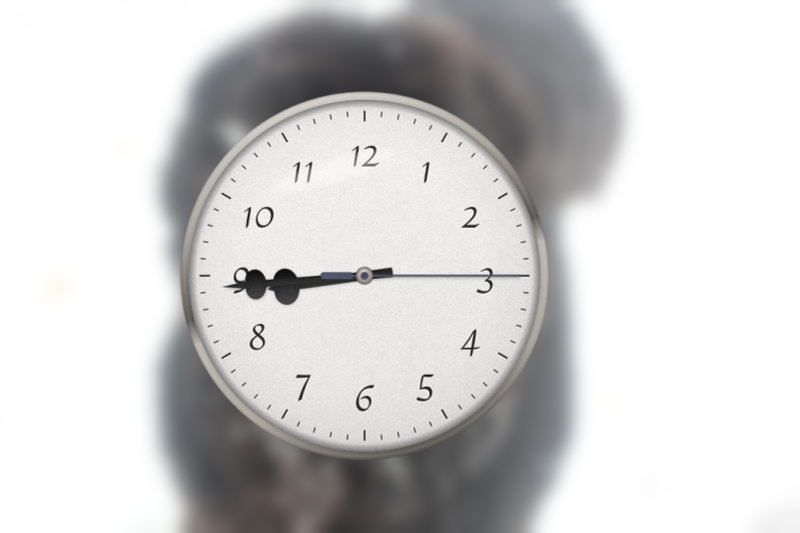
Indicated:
8 h 44 min 15 s
